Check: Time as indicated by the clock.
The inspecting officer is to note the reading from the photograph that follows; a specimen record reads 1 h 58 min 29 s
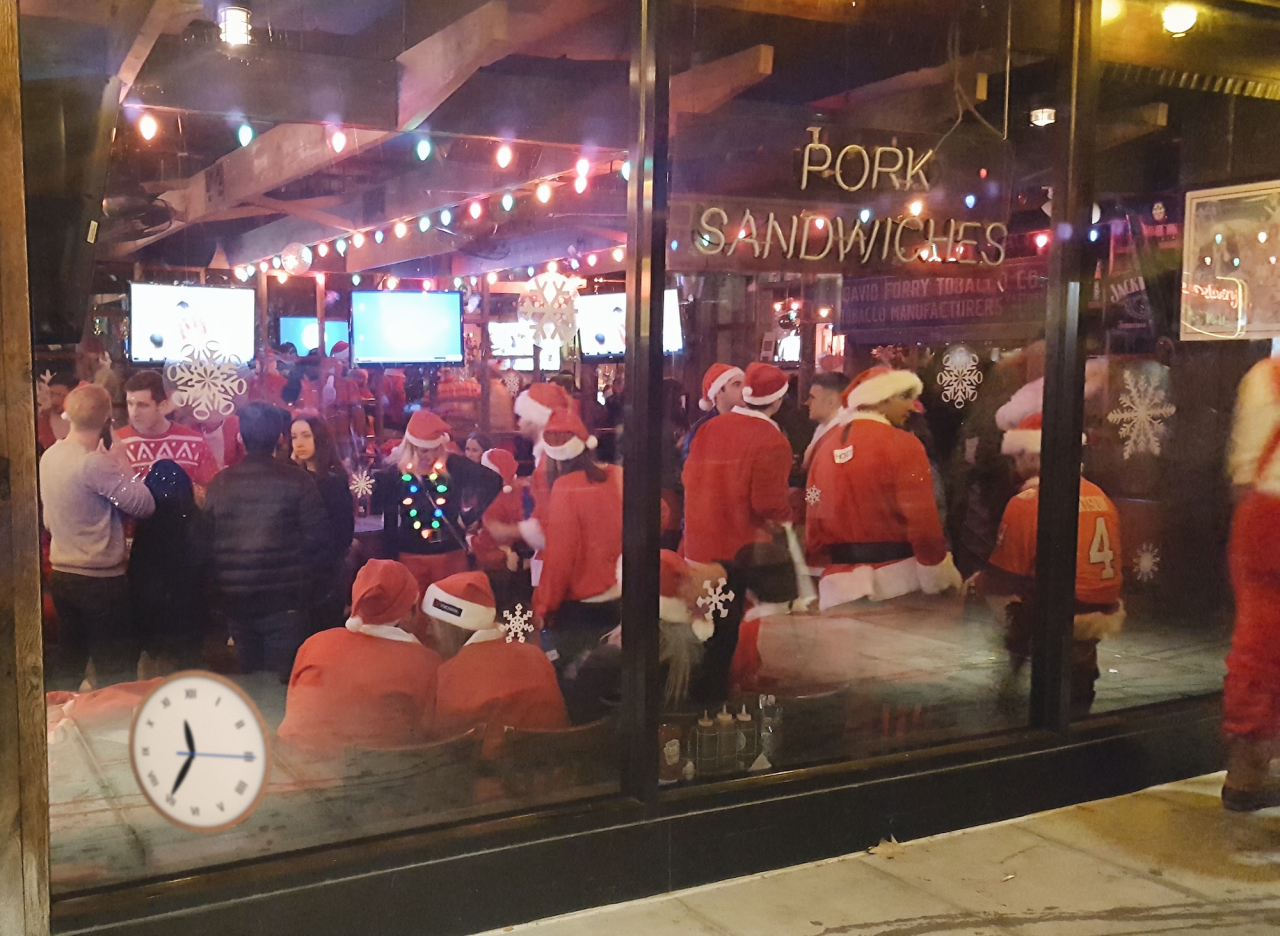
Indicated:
11 h 35 min 15 s
